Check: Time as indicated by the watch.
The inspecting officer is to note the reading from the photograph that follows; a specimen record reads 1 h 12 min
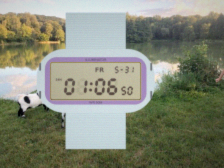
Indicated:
1 h 06 min
